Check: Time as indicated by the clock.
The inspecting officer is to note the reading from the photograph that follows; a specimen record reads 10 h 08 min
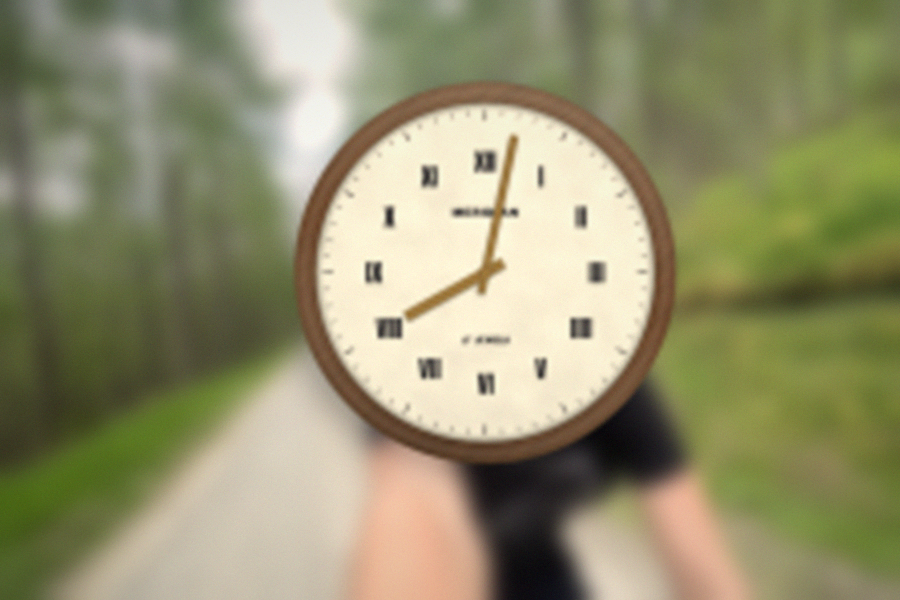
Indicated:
8 h 02 min
